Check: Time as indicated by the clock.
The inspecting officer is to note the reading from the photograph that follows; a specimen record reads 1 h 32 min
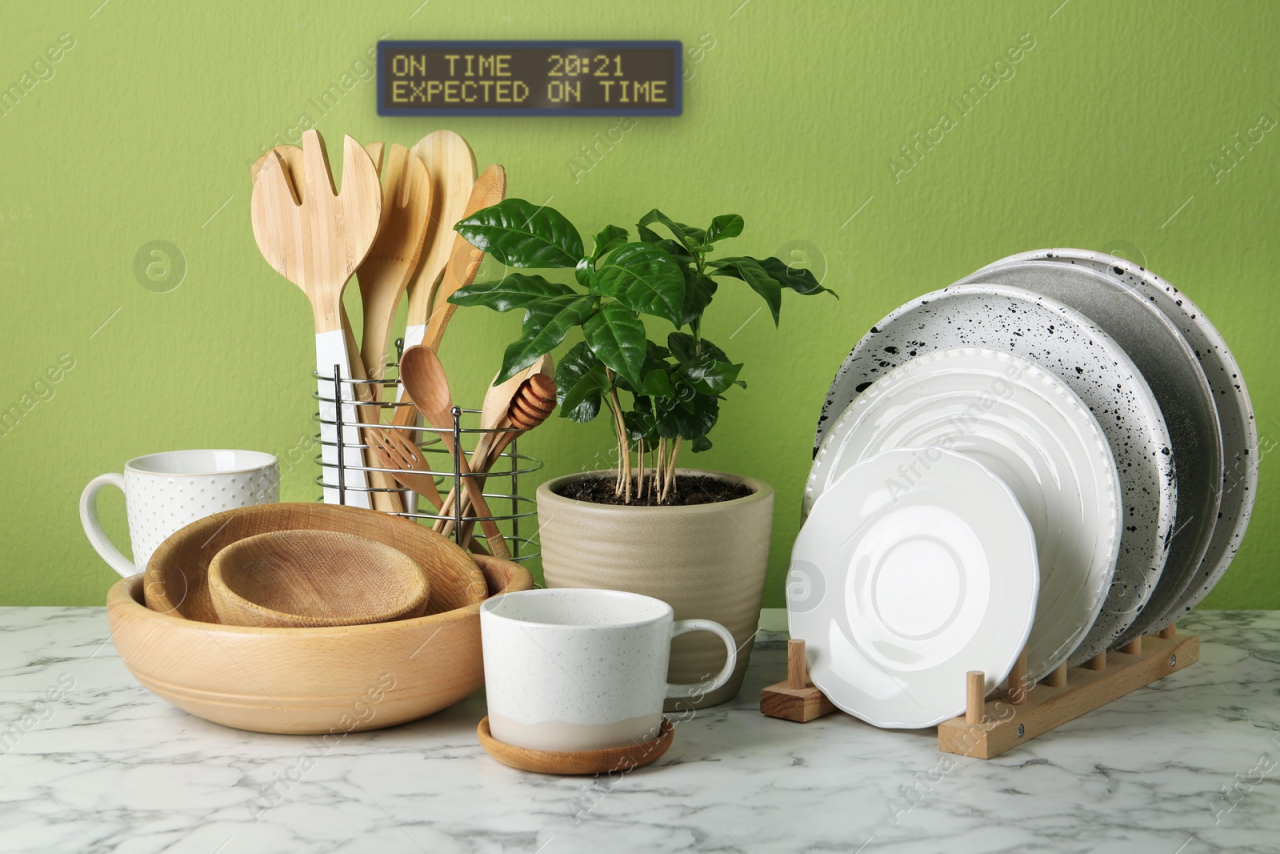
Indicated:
20 h 21 min
